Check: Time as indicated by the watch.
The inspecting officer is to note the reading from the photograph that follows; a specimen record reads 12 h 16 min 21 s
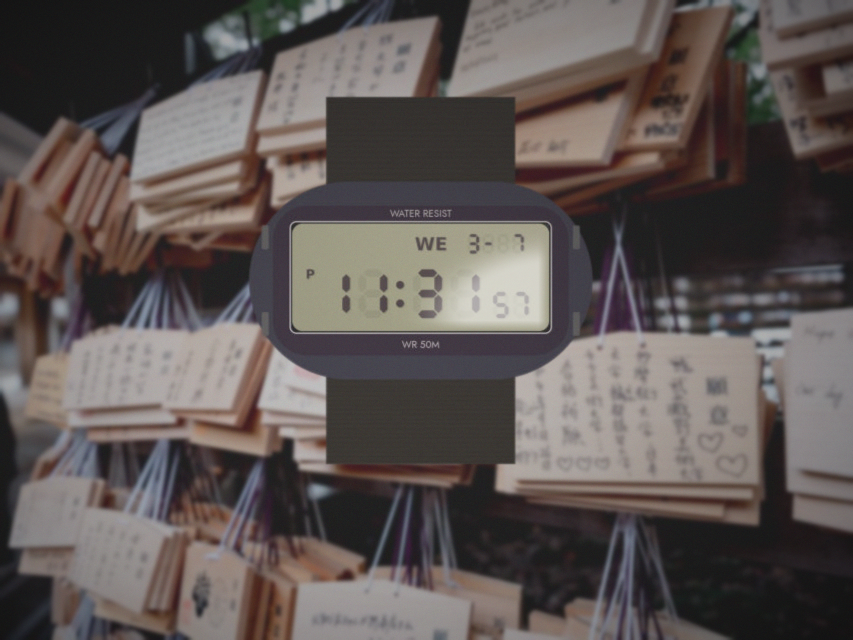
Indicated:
11 h 31 min 57 s
